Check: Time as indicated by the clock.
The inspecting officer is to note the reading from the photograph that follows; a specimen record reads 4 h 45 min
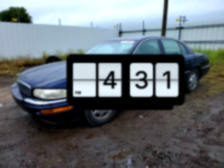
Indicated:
4 h 31 min
